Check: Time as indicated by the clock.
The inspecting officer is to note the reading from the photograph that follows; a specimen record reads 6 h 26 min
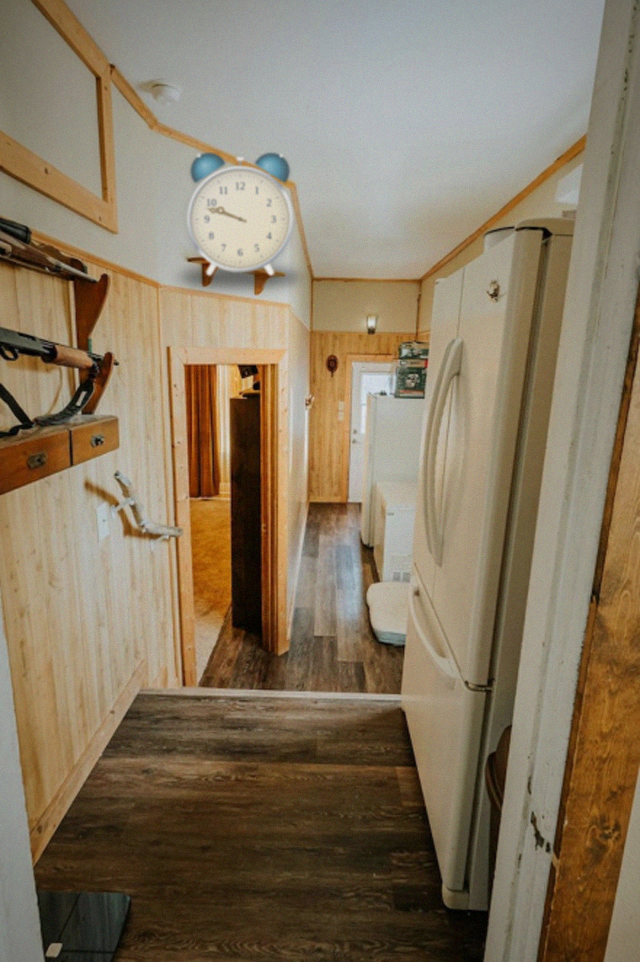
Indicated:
9 h 48 min
